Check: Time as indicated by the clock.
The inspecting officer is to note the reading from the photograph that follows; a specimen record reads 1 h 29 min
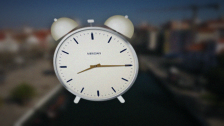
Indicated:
8 h 15 min
